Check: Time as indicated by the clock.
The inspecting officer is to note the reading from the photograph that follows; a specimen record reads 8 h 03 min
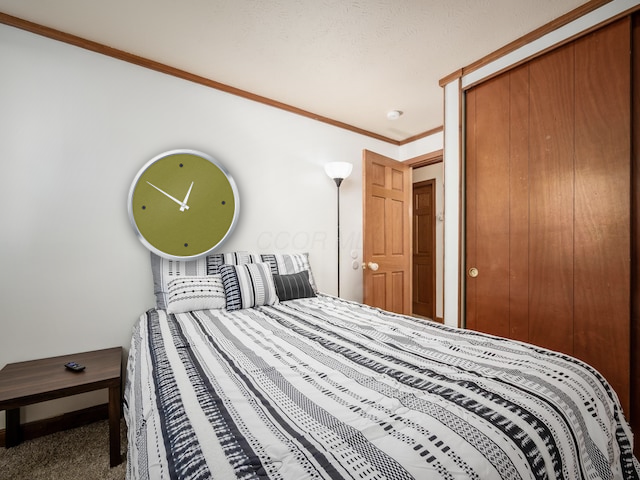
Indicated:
12 h 51 min
